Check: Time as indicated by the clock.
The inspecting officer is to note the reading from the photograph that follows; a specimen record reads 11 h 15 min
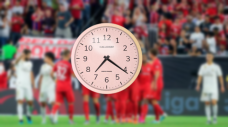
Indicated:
7 h 21 min
